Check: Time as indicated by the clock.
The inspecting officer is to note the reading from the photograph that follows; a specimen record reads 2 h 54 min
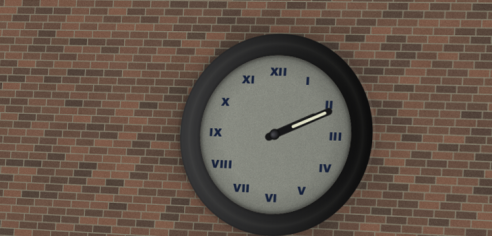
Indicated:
2 h 11 min
